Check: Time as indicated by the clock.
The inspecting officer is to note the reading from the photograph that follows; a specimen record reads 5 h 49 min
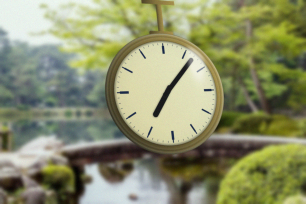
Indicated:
7 h 07 min
